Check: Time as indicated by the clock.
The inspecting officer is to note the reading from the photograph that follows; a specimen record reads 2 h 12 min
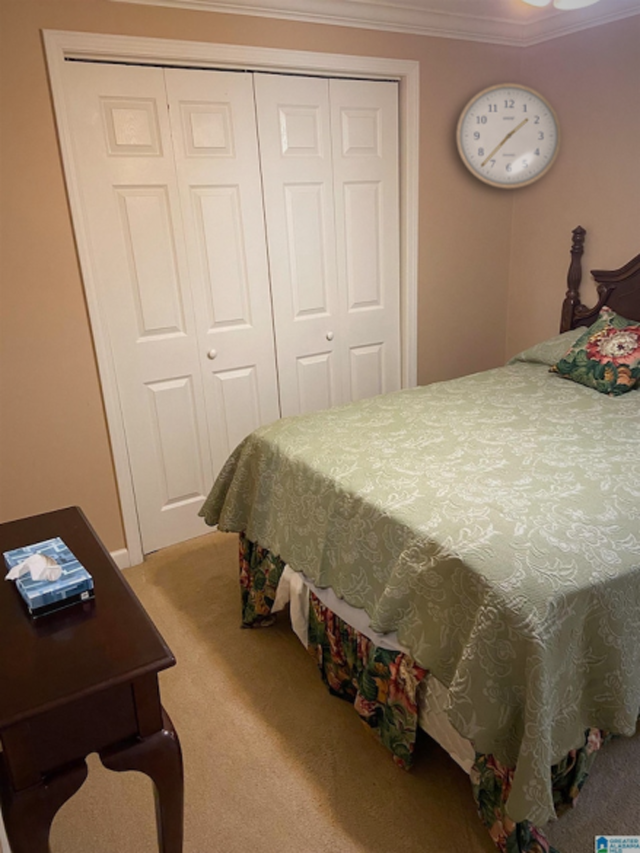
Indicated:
1 h 37 min
